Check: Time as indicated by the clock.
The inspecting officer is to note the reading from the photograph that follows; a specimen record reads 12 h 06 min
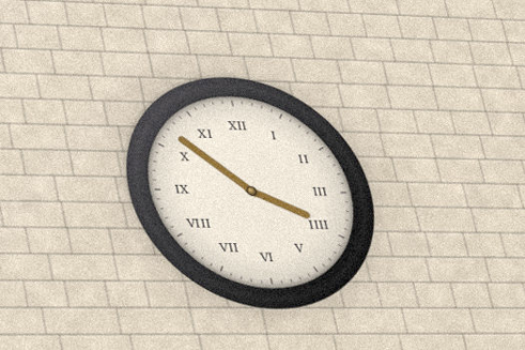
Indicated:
3 h 52 min
